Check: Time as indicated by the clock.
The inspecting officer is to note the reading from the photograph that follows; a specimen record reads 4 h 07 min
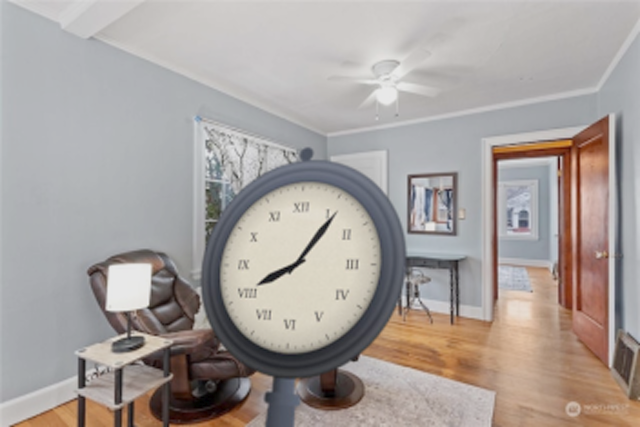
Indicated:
8 h 06 min
